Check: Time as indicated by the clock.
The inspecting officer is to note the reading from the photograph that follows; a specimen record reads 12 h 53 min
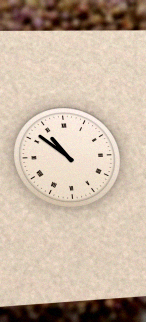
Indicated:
10 h 52 min
